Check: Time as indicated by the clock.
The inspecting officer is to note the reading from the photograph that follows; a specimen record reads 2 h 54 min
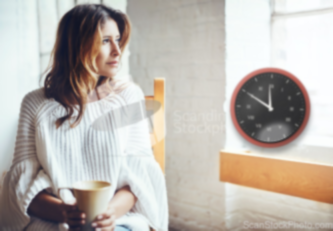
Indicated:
11 h 50 min
